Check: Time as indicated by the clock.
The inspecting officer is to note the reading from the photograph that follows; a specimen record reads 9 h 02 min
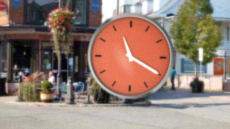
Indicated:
11 h 20 min
